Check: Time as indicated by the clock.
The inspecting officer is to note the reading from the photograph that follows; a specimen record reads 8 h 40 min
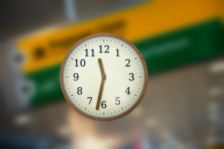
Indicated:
11 h 32 min
